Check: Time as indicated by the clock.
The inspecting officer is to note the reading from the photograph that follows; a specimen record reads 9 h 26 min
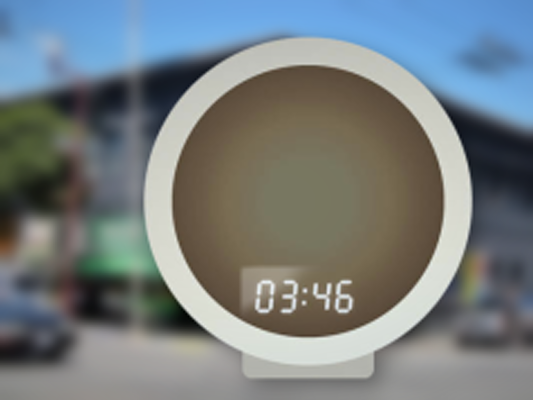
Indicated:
3 h 46 min
